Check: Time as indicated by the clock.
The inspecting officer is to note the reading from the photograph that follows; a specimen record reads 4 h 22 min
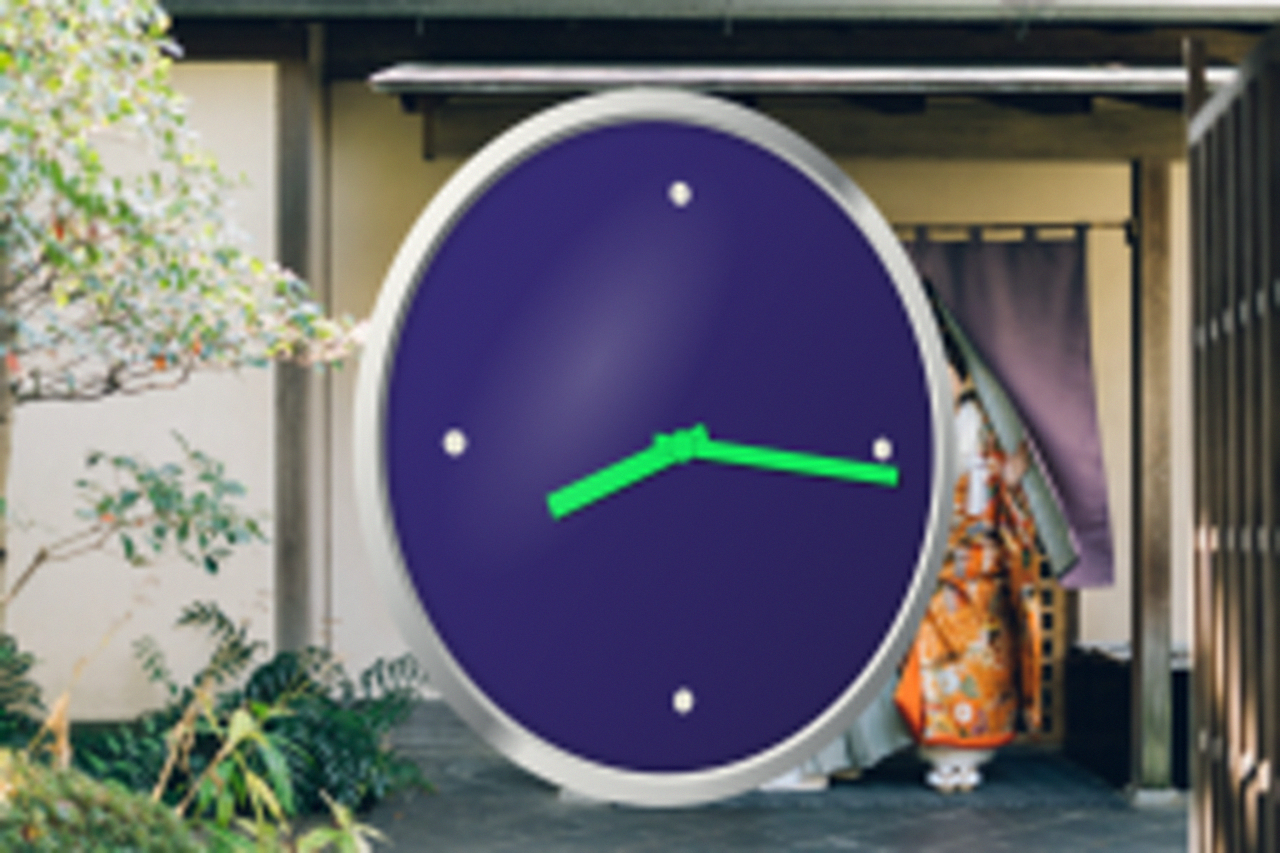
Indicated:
8 h 16 min
